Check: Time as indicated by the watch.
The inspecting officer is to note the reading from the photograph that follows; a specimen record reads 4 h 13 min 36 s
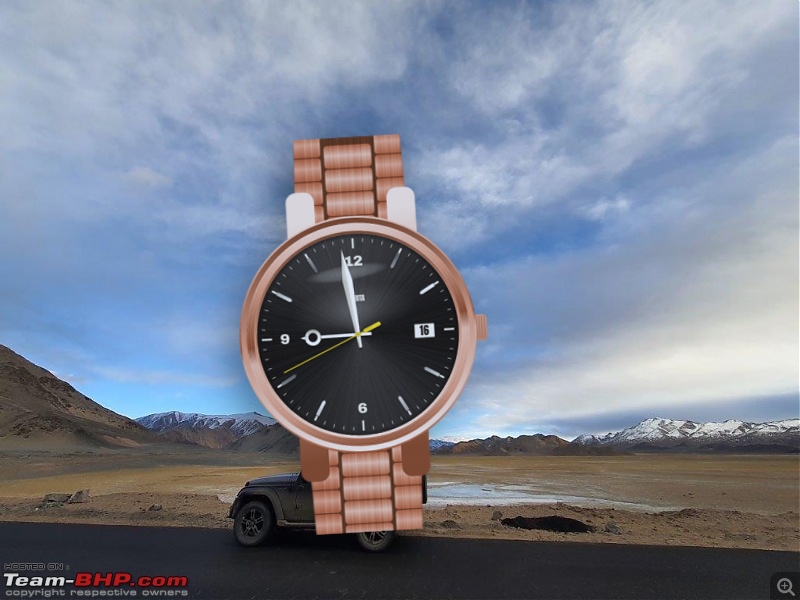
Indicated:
8 h 58 min 41 s
